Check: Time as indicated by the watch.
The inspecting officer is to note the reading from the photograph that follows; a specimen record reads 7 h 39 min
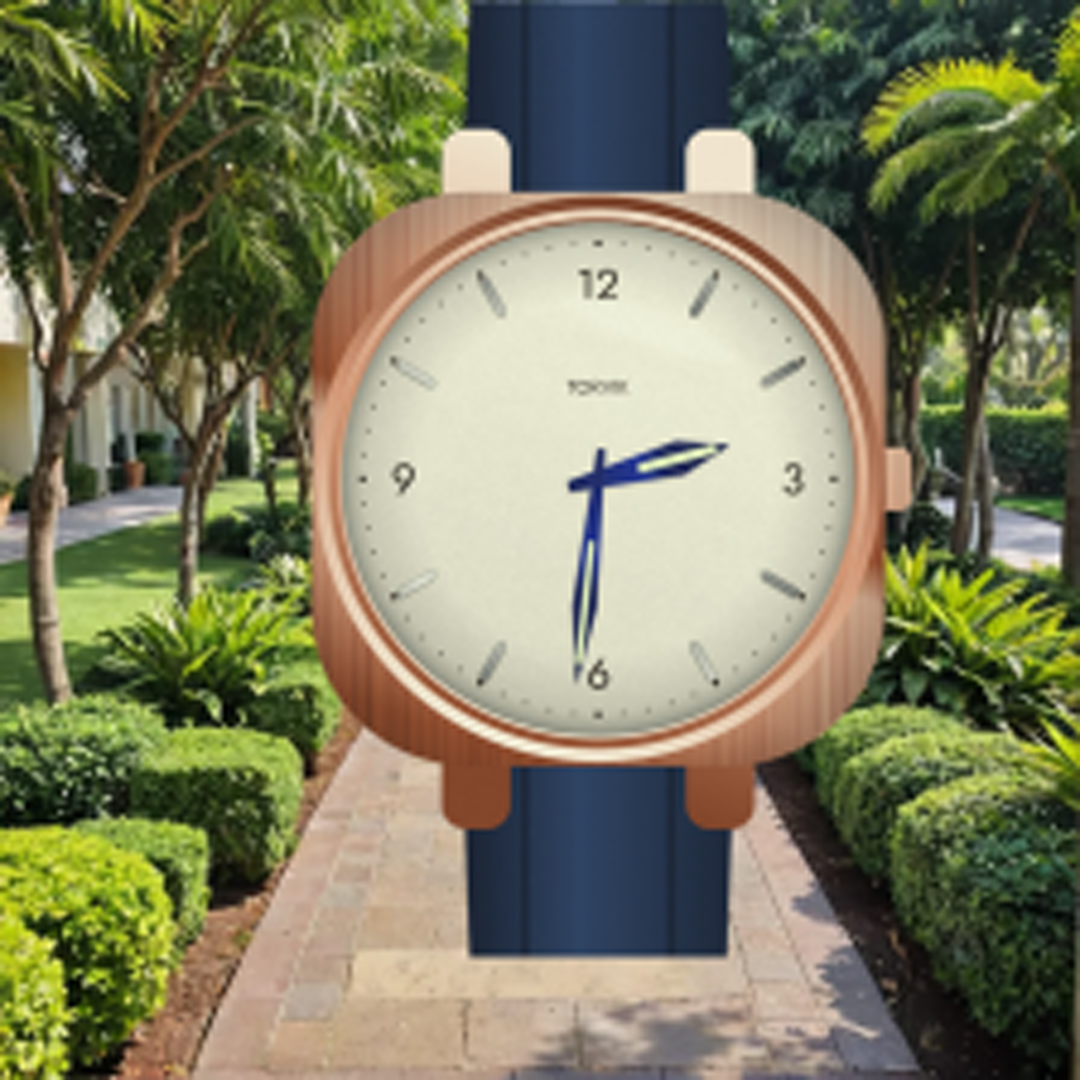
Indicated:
2 h 31 min
